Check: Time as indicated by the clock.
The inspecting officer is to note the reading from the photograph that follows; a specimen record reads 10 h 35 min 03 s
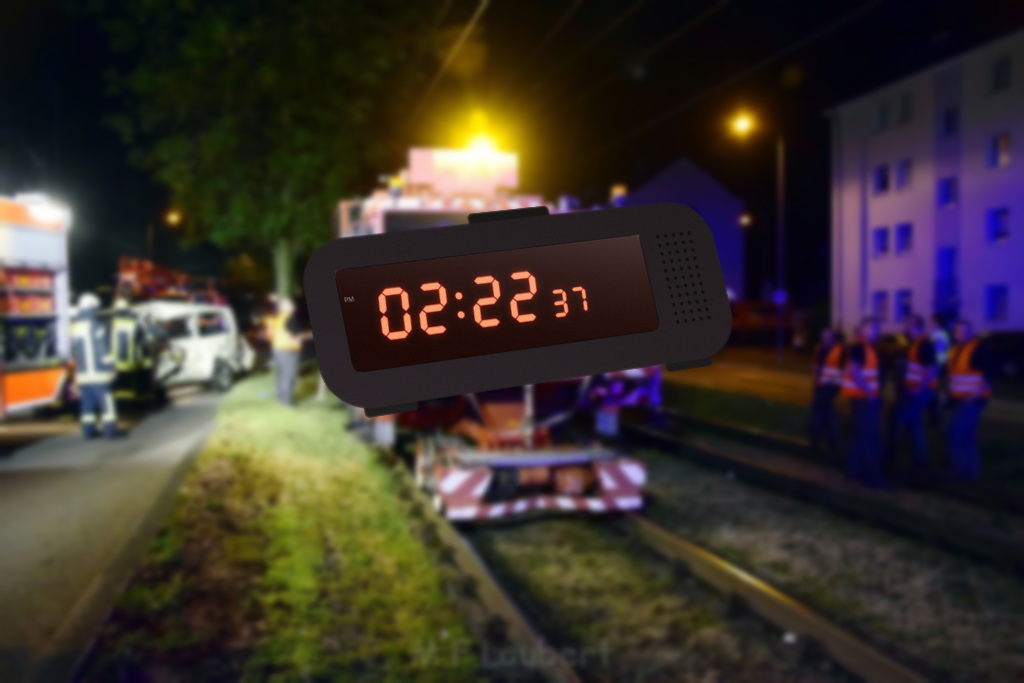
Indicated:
2 h 22 min 37 s
